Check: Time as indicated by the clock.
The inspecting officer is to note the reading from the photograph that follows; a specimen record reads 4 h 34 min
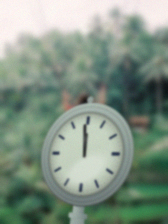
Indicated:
11 h 59 min
